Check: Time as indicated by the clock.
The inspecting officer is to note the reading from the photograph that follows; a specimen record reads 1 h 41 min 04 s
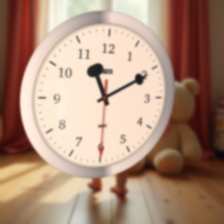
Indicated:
11 h 10 min 30 s
